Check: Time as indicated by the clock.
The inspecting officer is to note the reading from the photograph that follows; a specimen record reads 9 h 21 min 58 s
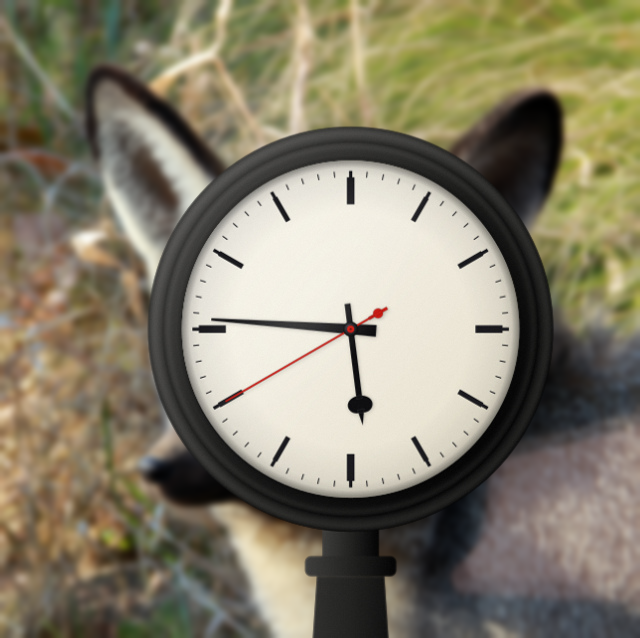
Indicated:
5 h 45 min 40 s
